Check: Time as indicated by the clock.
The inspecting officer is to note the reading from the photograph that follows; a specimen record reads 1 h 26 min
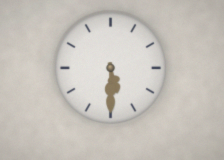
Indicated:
5 h 30 min
